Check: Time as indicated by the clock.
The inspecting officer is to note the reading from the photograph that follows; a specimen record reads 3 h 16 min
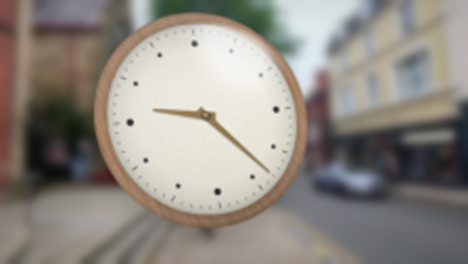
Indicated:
9 h 23 min
